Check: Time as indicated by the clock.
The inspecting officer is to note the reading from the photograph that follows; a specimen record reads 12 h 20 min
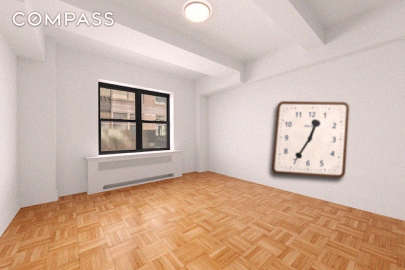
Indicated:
12 h 35 min
